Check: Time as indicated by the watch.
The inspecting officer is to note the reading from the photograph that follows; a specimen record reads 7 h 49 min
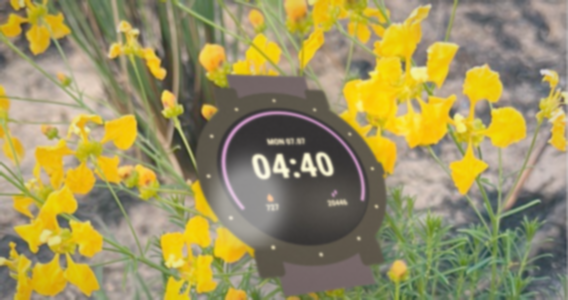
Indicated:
4 h 40 min
